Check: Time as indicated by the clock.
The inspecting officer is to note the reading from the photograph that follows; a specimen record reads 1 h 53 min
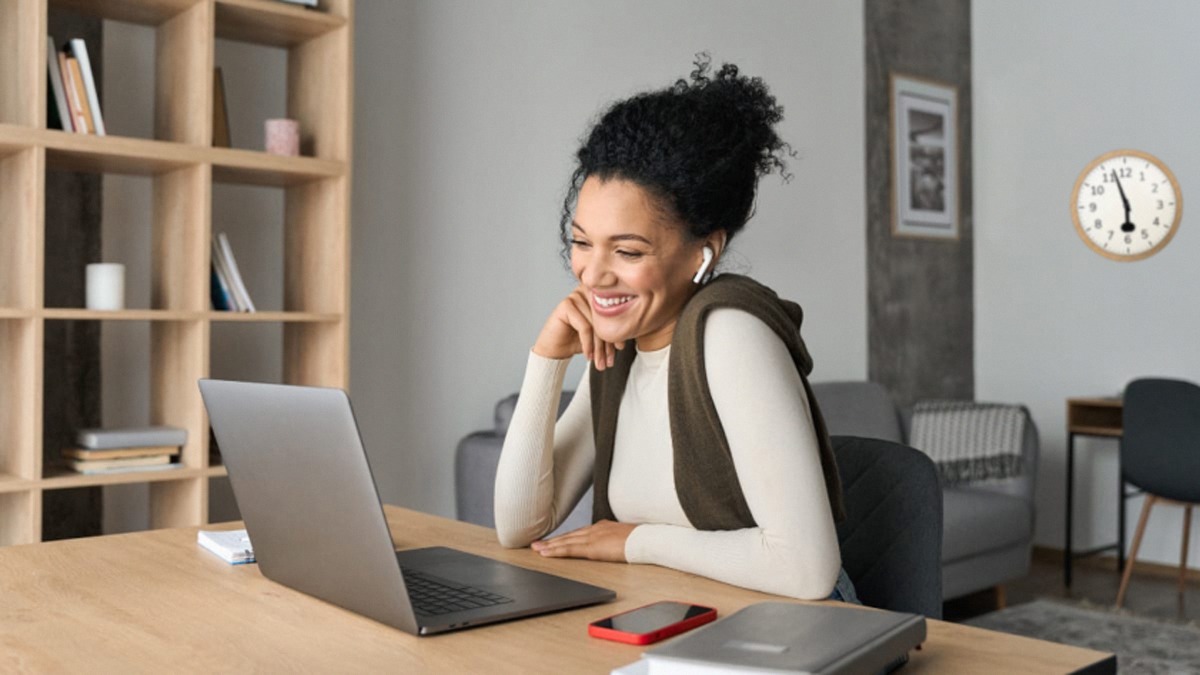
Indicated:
5 h 57 min
